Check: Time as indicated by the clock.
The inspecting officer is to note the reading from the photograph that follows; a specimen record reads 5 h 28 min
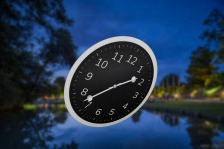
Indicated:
1 h 37 min
